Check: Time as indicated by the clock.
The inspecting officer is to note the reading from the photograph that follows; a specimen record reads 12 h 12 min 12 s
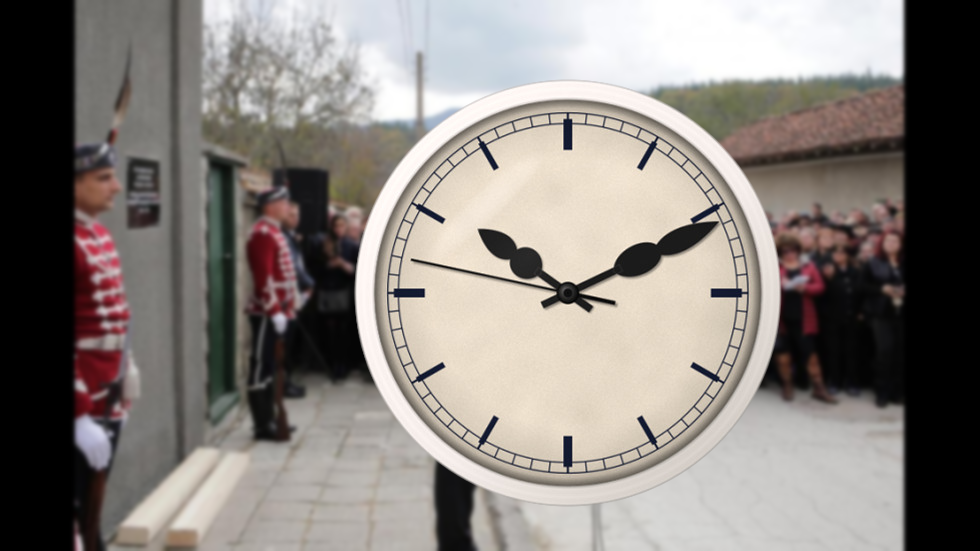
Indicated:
10 h 10 min 47 s
